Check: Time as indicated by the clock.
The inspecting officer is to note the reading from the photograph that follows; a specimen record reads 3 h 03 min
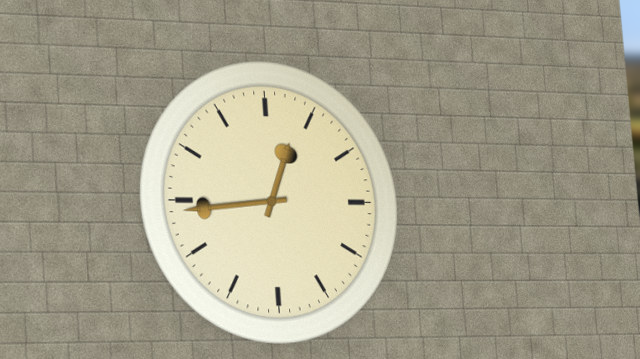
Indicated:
12 h 44 min
